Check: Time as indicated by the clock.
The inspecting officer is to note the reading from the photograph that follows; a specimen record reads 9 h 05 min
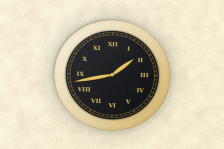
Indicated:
1 h 43 min
